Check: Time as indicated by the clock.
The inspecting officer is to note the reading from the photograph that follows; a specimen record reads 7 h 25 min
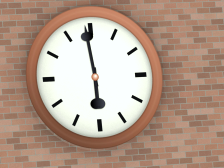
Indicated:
5 h 59 min
